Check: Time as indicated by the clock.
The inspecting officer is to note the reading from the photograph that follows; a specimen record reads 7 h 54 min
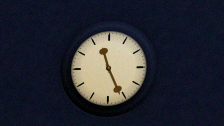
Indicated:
11 h 26 min
